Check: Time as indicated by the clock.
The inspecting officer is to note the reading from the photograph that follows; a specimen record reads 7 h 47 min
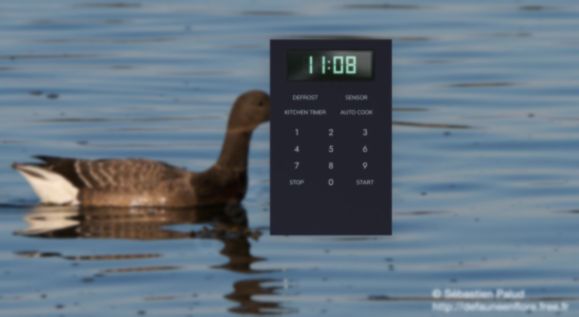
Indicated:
11 h 08 min
